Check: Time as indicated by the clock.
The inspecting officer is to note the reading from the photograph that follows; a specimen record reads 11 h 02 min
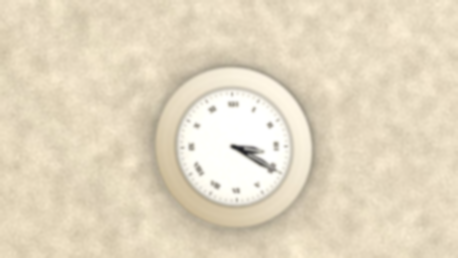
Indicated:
3 h 20 min
